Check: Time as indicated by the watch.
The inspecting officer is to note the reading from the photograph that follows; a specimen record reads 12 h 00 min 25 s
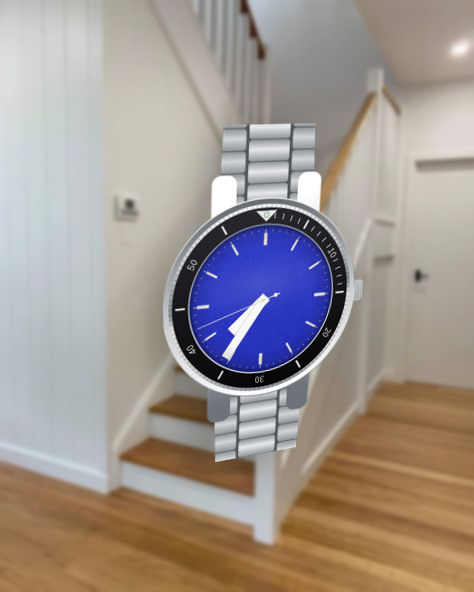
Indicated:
7 h 35 min 42 s
